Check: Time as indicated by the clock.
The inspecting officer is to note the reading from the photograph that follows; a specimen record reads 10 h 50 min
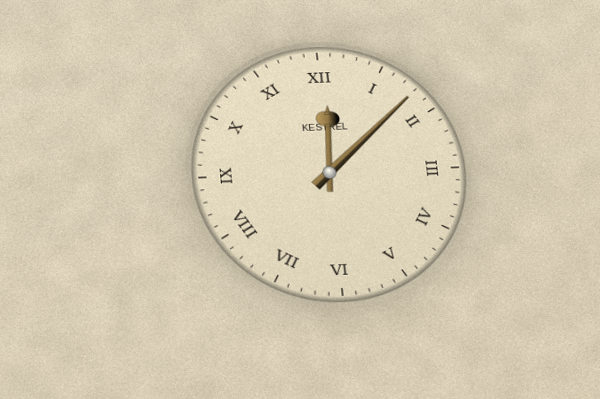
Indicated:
12 h 08 min
